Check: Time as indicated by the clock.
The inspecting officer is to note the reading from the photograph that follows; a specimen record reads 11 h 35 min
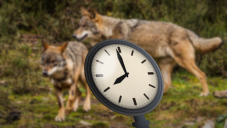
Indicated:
7 h 59 min
